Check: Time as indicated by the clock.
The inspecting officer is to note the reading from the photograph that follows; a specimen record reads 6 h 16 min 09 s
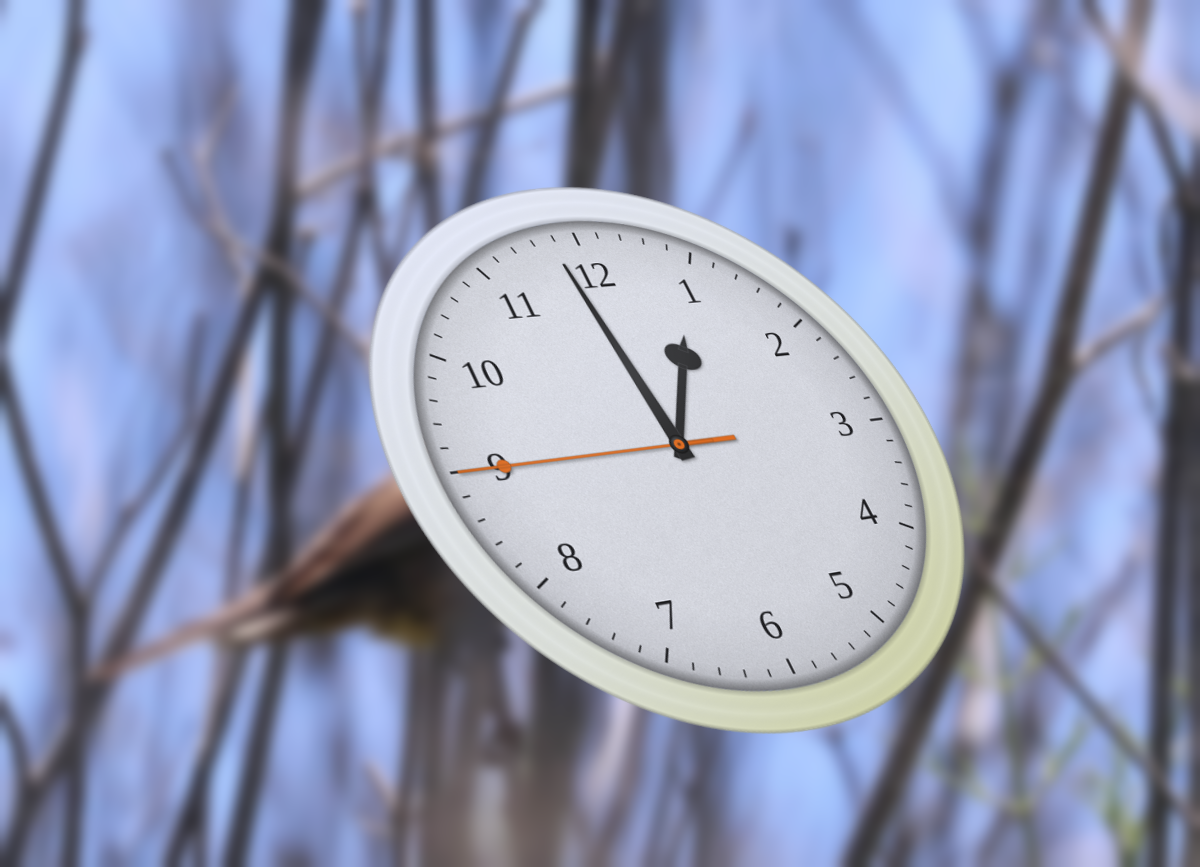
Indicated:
12 h 58 min 45 s
